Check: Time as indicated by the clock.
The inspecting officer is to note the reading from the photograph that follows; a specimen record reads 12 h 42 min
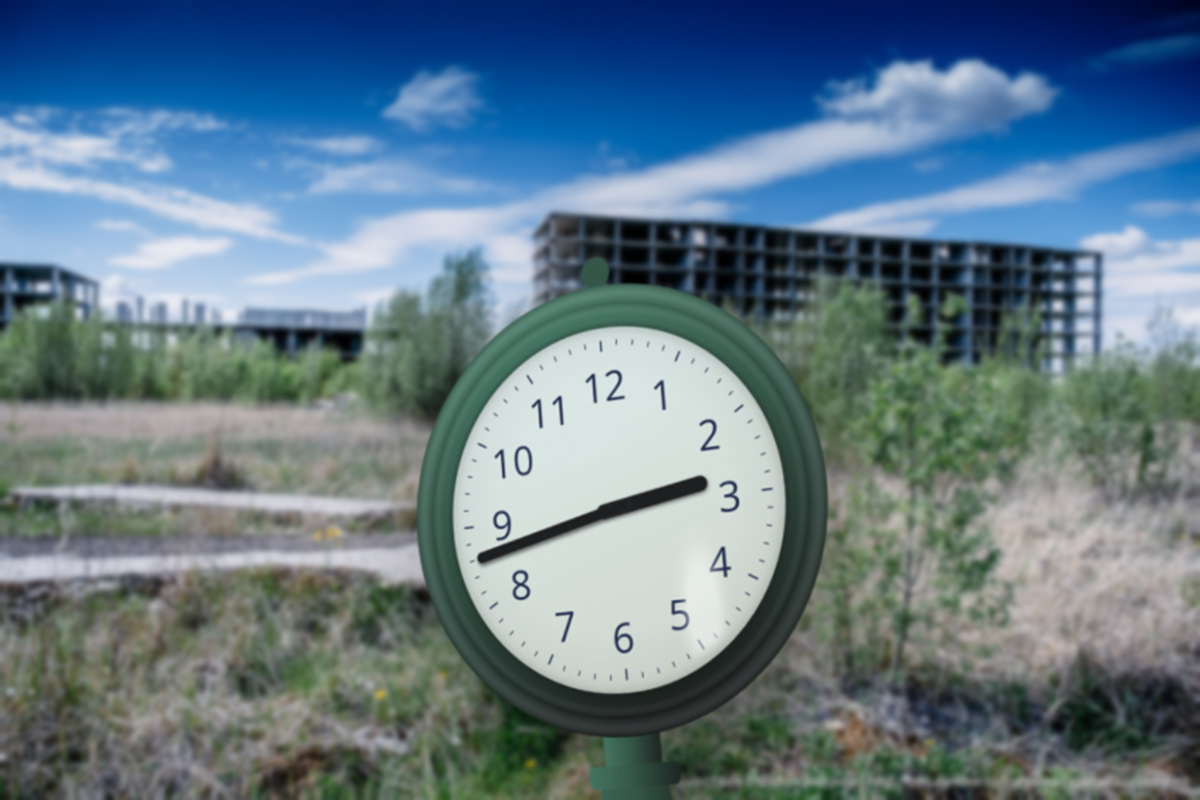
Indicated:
2 h 43 min
